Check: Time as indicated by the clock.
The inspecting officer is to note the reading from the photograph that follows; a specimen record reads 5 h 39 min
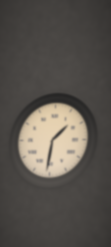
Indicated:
1 h 31 min
